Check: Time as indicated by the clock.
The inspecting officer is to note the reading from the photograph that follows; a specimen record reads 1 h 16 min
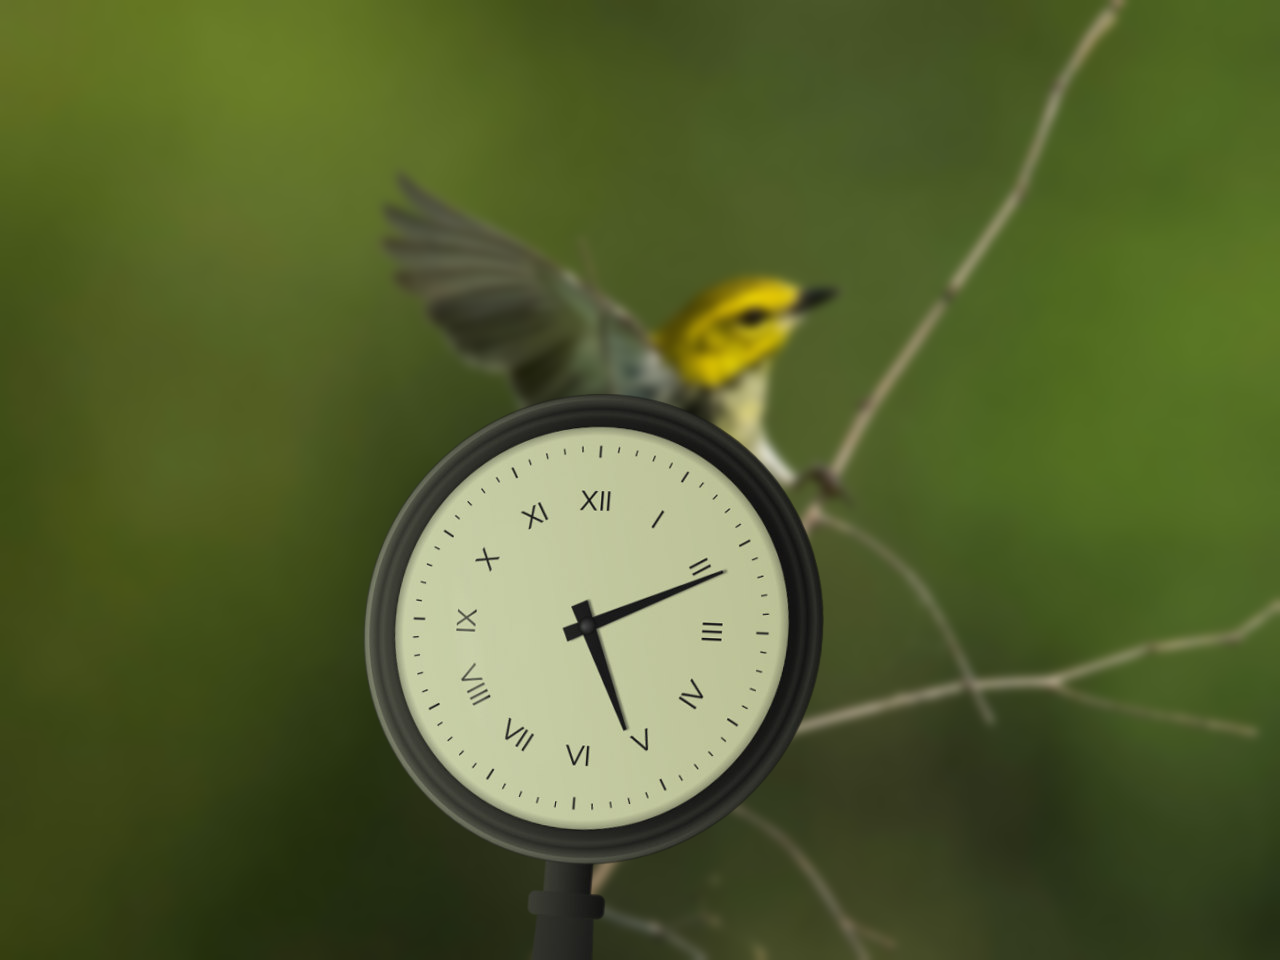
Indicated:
5 h 11 min
